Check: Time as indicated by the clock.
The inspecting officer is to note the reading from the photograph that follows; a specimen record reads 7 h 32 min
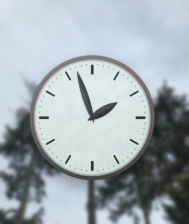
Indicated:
1 h 57 min
